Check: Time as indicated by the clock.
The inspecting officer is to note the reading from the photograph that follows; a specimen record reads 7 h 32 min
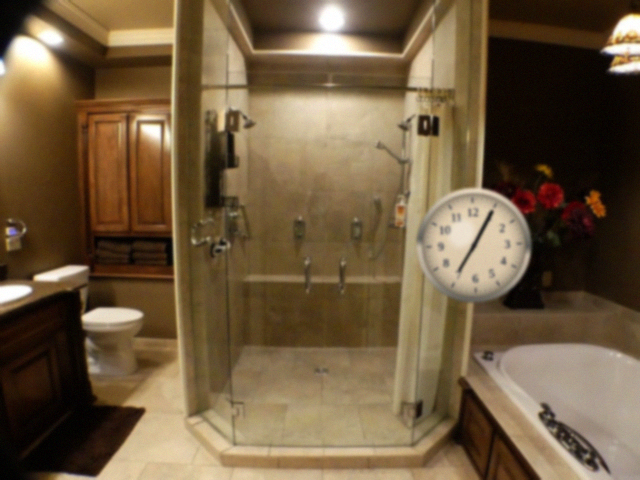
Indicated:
7 h 05 min
